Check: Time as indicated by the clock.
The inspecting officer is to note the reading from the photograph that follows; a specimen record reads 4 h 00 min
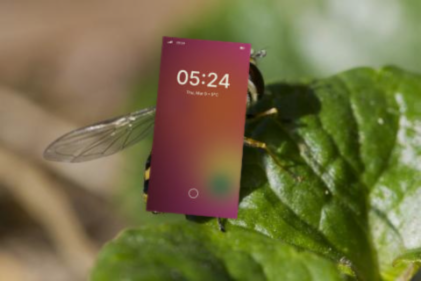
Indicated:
5 h 24 min
